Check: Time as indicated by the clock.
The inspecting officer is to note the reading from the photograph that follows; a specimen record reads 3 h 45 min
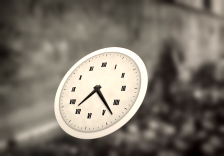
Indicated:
7 h 23 min
